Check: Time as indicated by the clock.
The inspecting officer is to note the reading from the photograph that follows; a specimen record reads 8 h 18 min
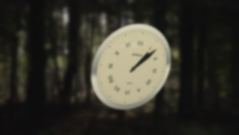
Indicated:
1 h 07 min
